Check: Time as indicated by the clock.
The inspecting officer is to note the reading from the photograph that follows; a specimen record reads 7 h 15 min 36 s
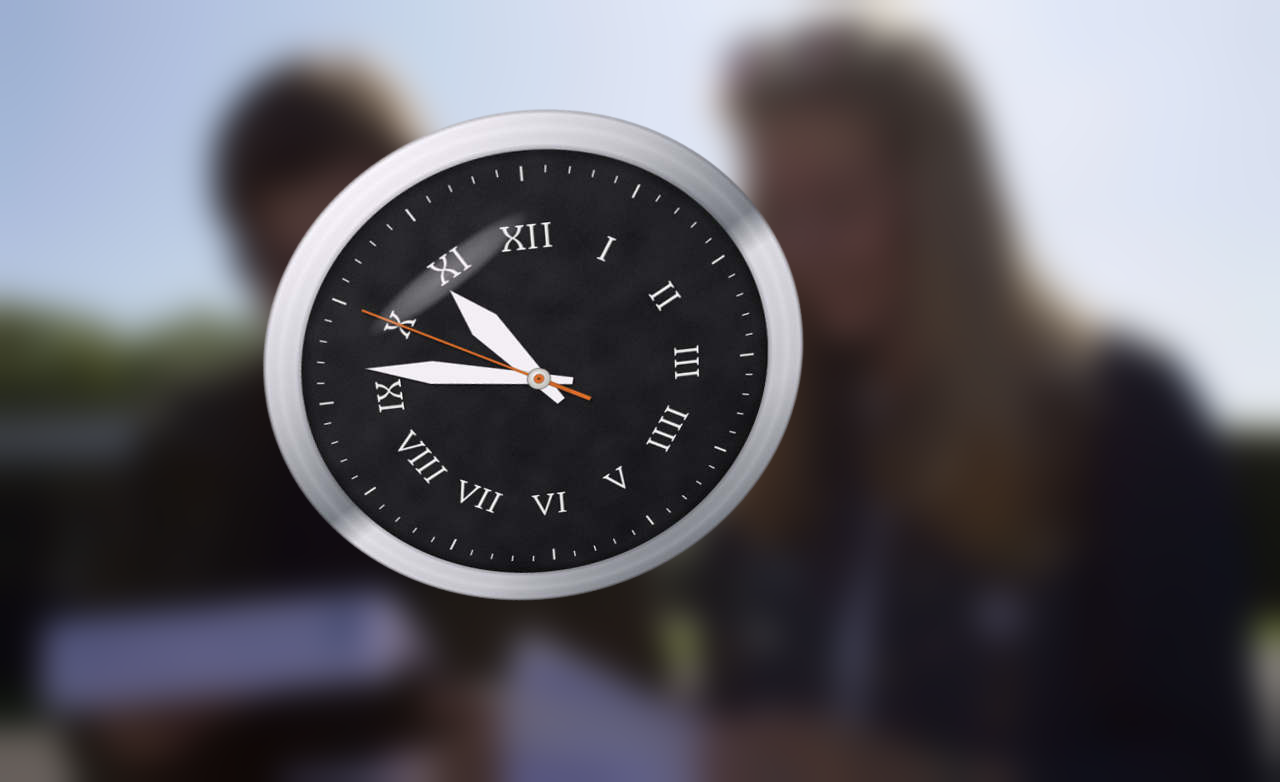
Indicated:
10 h 46 min 50 s
